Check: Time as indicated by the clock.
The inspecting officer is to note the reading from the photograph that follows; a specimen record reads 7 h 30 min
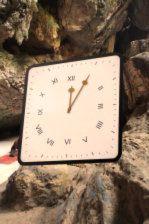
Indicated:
12 h 05 min
